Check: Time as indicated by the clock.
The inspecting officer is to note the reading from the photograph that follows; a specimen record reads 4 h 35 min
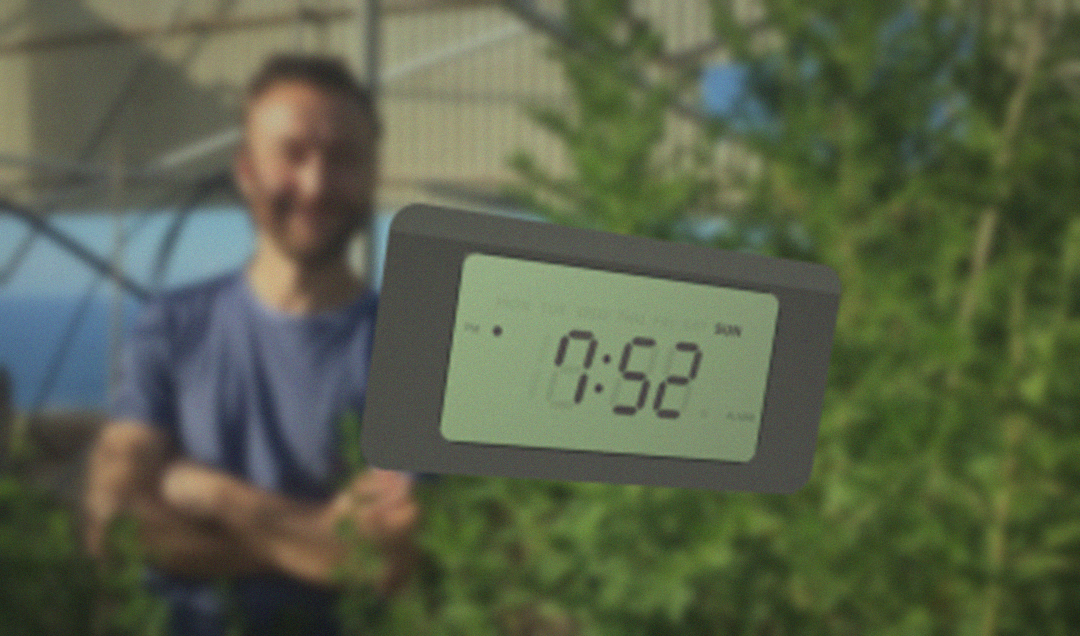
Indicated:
7 h 52 min
